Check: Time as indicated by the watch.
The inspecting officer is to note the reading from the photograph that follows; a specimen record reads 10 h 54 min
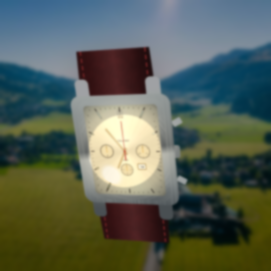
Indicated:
6 h 54 min
